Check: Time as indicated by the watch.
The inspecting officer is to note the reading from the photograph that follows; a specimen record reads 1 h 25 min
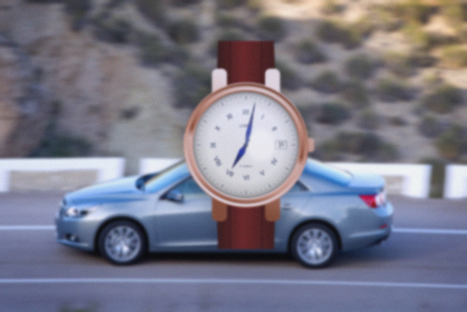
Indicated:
7 h 02 min
